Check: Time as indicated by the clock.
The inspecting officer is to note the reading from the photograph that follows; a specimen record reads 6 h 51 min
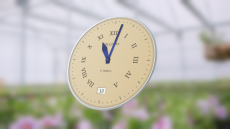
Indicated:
11 h 02 min
